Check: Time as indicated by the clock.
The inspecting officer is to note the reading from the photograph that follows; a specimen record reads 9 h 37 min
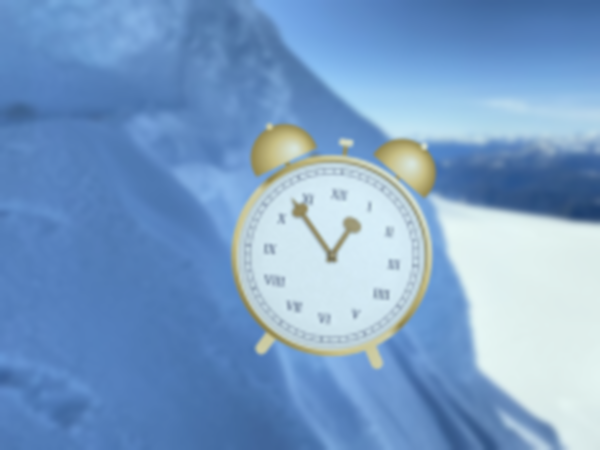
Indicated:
12 h 53 min
